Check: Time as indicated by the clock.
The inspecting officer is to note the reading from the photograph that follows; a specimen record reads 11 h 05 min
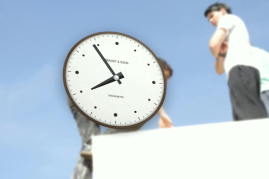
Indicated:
7 h 54 min
